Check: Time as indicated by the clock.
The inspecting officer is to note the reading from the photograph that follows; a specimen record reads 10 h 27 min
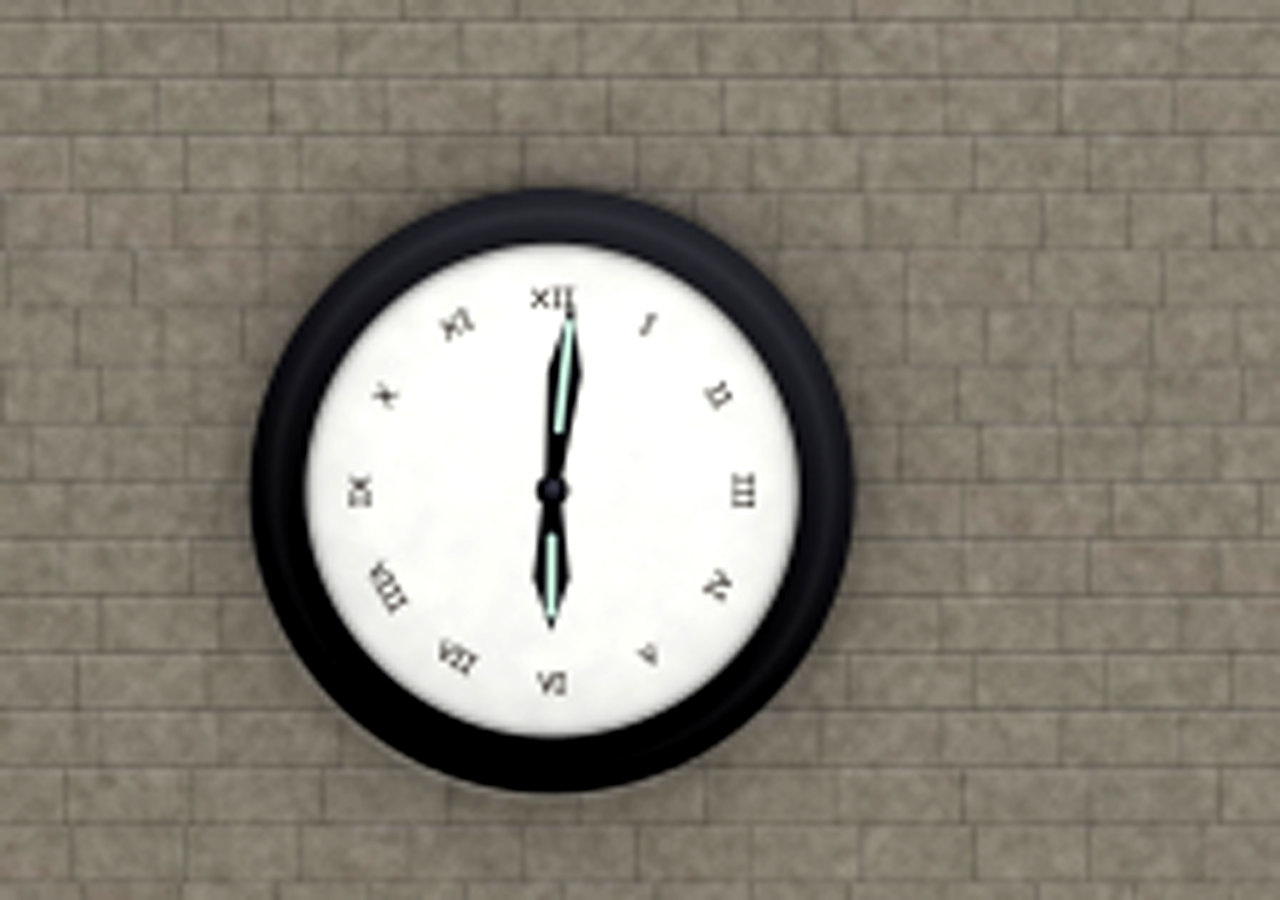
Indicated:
6 h 01 min
